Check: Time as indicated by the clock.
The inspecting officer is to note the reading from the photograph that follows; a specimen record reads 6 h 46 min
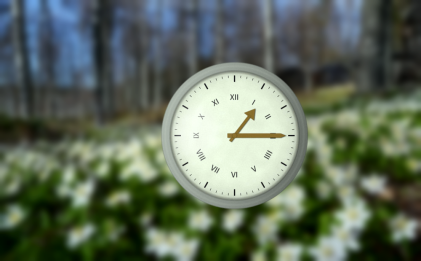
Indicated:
1 h 15 min
